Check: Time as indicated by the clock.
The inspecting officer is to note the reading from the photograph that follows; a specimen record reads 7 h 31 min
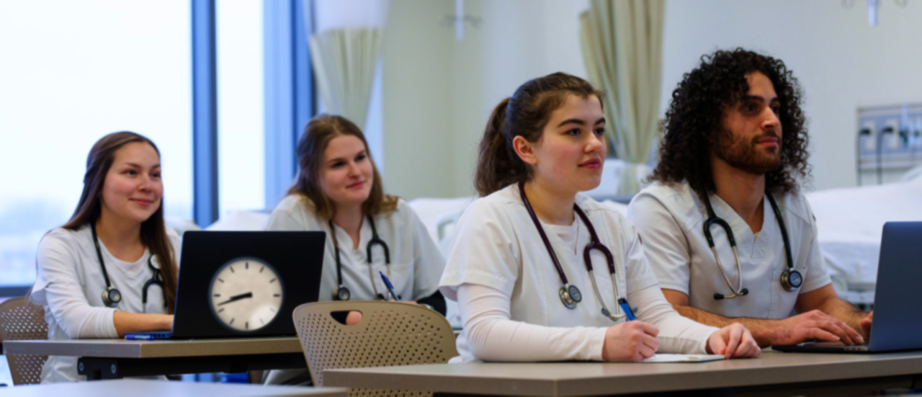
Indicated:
8 h 42 min
